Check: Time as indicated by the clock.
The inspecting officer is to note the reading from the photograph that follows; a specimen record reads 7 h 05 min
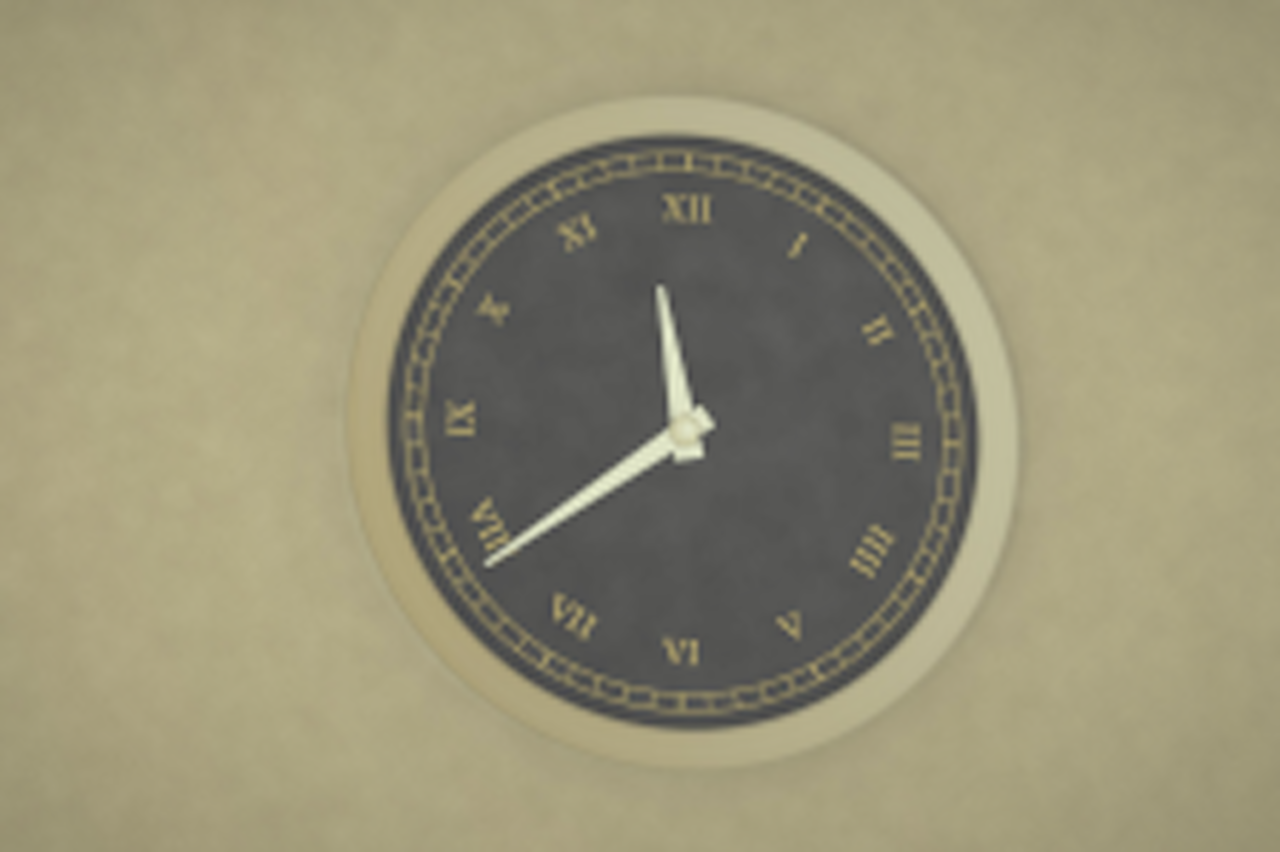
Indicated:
11 h 39 min
